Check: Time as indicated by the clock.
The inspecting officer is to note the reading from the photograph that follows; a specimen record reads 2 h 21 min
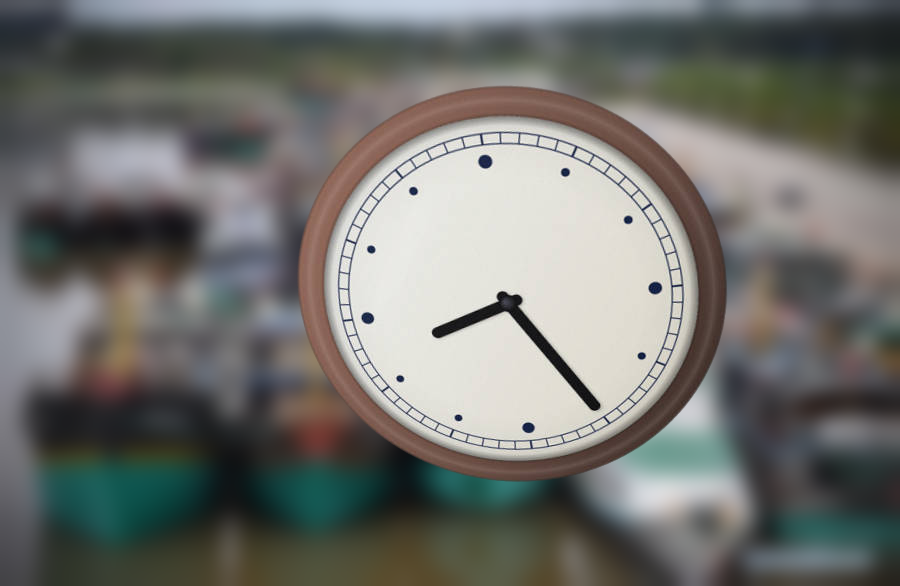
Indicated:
8 h 25 min
